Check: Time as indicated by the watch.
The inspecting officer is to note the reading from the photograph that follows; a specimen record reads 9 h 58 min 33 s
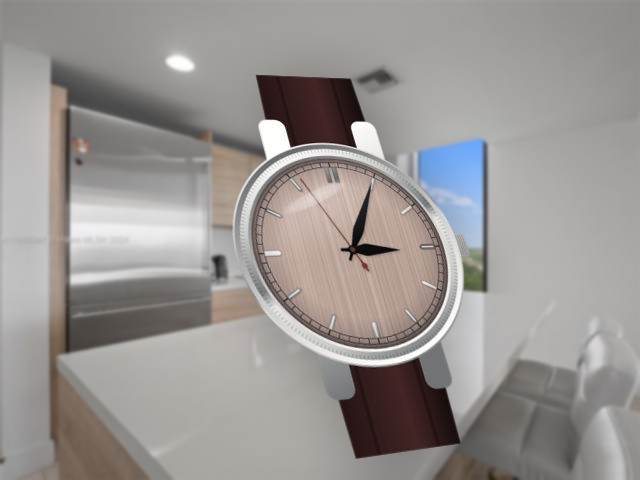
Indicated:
3 h 04 min 56 s
